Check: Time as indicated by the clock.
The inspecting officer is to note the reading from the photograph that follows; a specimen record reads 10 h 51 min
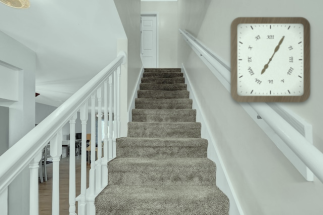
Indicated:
7 h 05 min
